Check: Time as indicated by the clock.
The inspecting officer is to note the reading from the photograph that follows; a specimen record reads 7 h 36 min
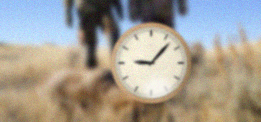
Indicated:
9 h 07 min
